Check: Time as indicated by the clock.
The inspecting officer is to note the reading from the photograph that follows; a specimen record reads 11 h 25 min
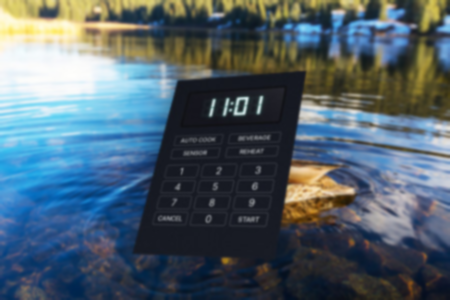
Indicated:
11 h 01 min
